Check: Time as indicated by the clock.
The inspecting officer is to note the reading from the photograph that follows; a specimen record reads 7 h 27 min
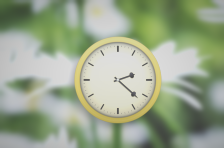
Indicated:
2 h 22 min
